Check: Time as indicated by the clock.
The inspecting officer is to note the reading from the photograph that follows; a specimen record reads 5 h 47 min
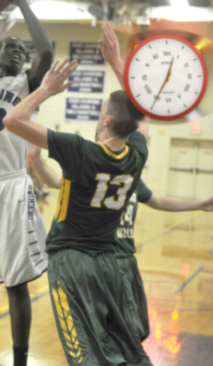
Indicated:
12 h 35 min
